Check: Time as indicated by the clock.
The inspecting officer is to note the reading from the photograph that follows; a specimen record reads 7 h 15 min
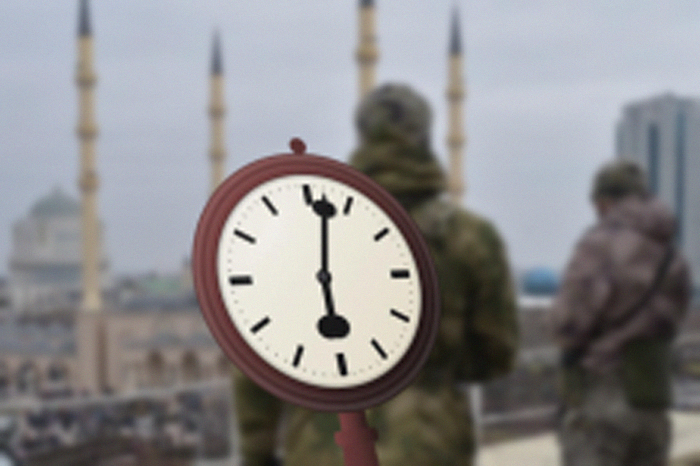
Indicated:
6 h 02 min
